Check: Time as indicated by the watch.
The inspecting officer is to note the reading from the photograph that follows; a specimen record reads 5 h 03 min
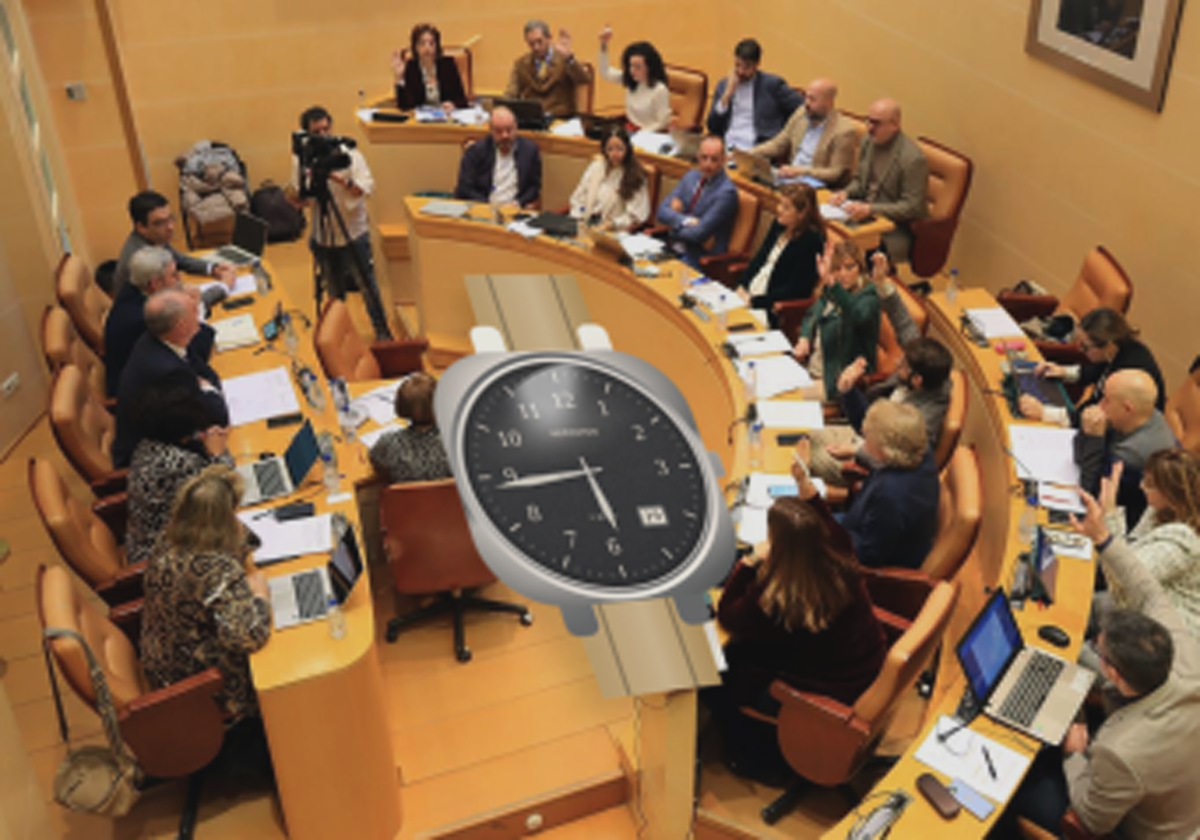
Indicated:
5 h 44 min
